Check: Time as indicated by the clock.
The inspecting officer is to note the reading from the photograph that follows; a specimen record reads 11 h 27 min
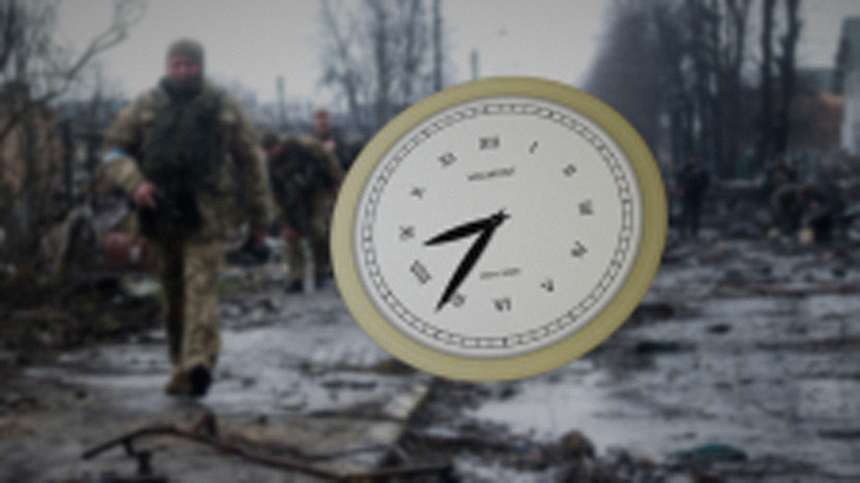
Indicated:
8 h 36 min
